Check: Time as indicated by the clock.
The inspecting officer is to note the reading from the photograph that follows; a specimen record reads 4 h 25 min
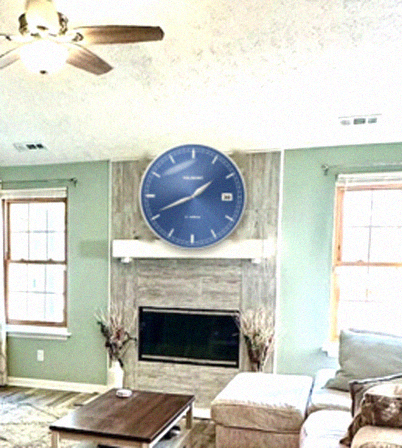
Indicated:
1 h 41 min
